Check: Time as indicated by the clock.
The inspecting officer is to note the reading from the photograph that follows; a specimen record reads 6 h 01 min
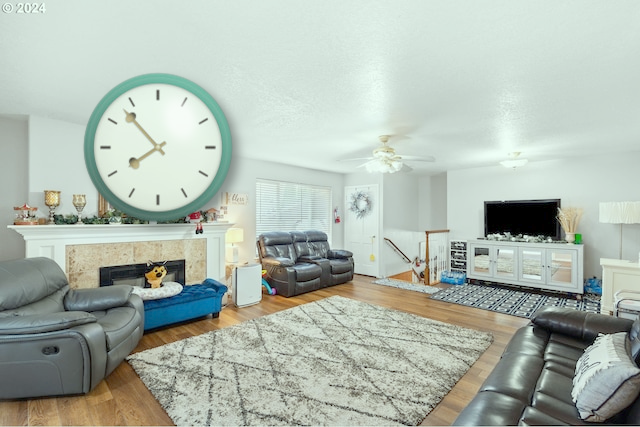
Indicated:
7 h 53 min
